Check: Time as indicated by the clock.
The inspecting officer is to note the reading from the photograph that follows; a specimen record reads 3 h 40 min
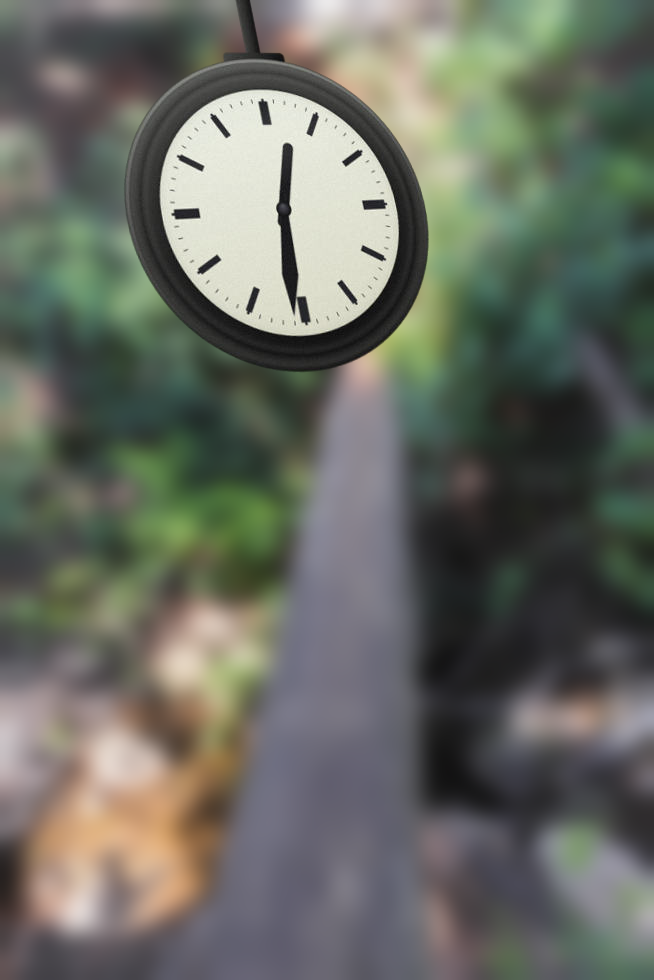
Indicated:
12 h 31 min
